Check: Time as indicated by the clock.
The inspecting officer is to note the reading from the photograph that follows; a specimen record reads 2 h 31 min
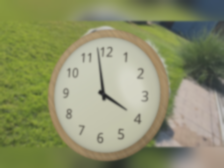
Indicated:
3 h 58 min
